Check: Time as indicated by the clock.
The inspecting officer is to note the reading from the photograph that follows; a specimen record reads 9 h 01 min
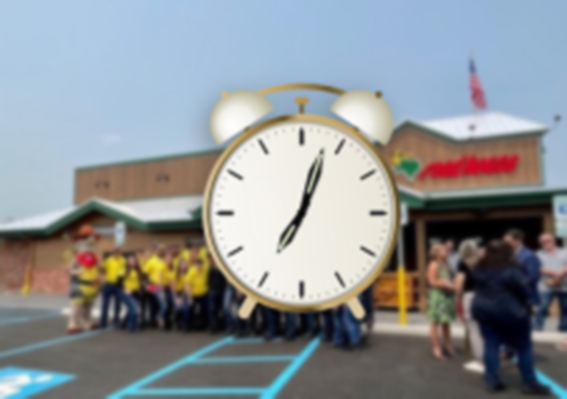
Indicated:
7 h 03 min
